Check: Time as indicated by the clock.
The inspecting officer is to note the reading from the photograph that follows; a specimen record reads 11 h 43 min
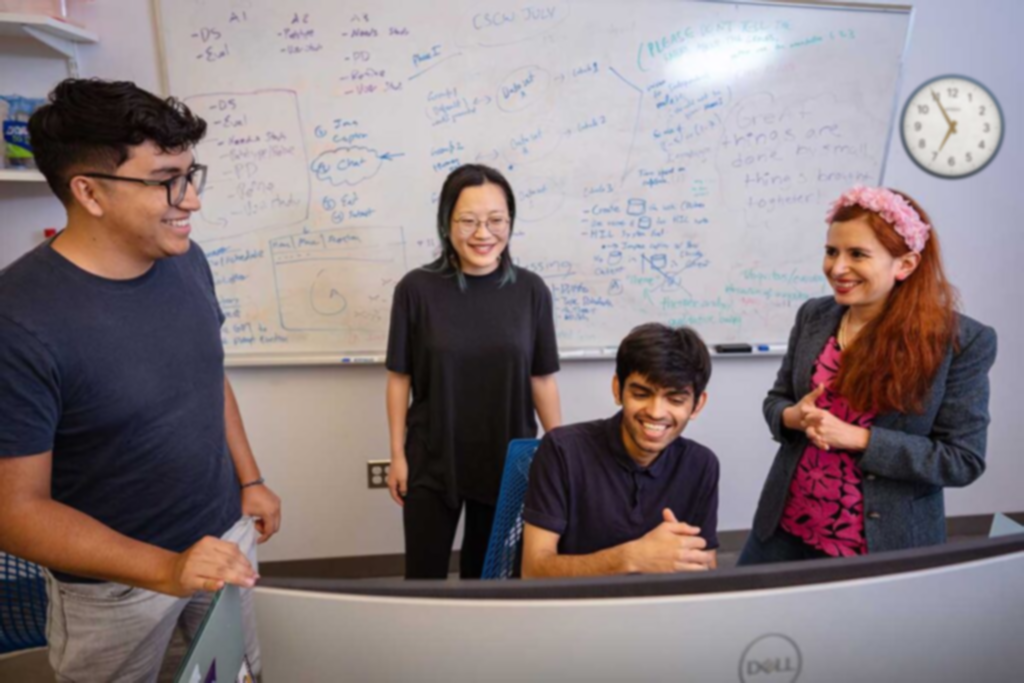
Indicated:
6 h 55 min
